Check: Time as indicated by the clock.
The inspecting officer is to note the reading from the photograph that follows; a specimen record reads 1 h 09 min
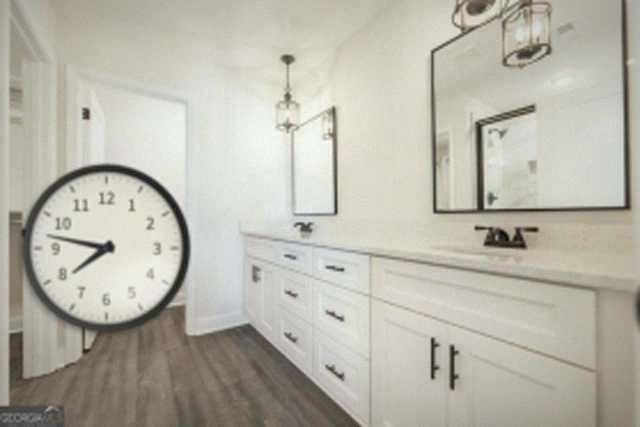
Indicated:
7 h 47 min
